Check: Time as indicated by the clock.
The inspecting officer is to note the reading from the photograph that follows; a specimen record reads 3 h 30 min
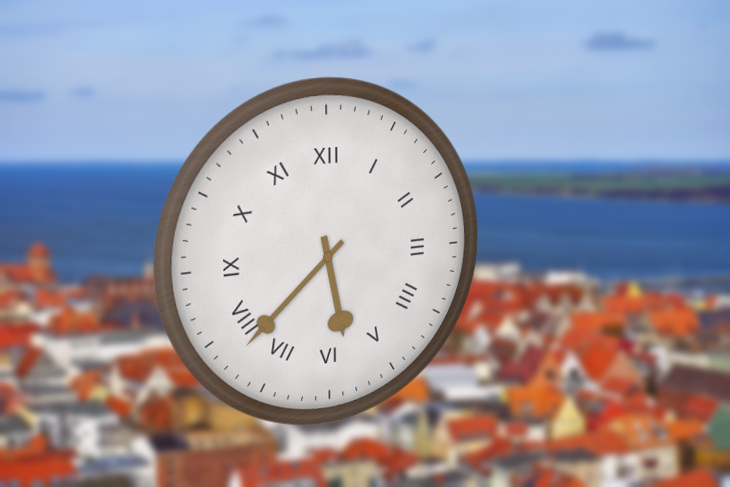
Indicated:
5 h 38 min
